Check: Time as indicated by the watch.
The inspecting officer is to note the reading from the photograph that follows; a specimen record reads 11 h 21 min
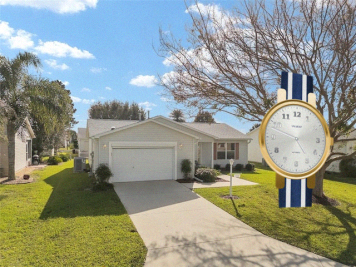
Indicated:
4 h 48 min
